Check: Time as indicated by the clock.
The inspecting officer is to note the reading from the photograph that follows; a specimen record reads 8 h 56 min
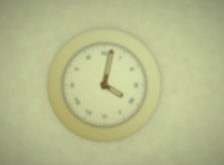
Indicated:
4 h 02 min
